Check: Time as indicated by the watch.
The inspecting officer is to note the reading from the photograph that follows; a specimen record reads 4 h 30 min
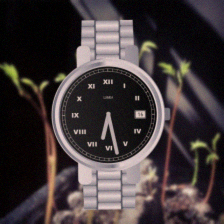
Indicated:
6 h 28 min
